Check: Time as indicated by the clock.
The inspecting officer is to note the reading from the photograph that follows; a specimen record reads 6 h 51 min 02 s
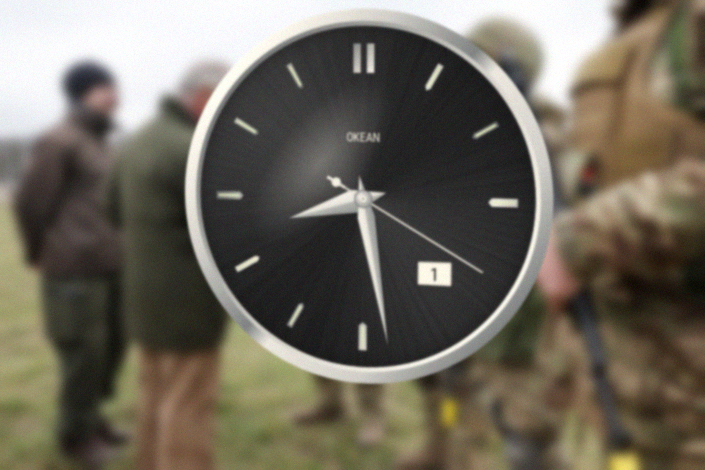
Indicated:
8 h 28 min 20 s
